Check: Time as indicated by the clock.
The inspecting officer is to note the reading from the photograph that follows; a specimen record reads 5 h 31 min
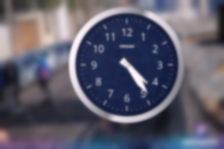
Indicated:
4 h 24 min
